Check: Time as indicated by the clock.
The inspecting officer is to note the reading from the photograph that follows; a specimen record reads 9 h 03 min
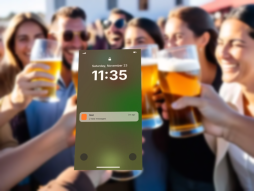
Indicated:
11 h 35 min
